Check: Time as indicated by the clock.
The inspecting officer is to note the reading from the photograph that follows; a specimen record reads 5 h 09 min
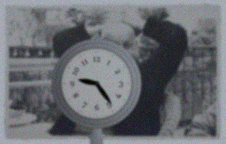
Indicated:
9 h 24 min
